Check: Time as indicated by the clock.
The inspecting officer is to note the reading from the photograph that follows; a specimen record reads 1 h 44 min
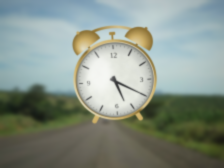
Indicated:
5 h 20 min
